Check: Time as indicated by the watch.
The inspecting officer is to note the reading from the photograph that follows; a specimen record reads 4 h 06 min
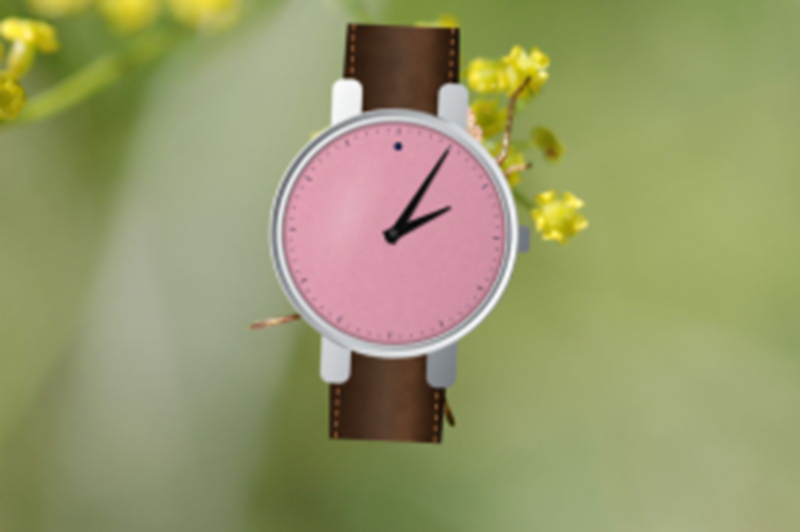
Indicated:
2 h 05 min
